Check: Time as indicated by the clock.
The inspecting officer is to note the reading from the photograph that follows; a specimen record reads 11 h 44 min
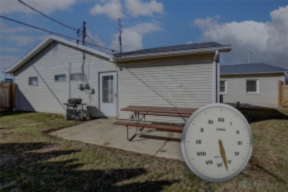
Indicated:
5 h 27 min
